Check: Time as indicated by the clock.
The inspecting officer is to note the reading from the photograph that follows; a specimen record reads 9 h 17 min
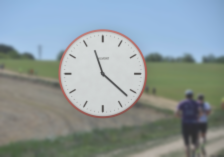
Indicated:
11 h 22 min
